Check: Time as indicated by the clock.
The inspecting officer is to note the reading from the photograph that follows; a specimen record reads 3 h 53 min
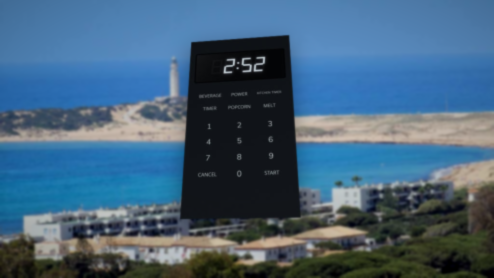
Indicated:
2 h 52 min
